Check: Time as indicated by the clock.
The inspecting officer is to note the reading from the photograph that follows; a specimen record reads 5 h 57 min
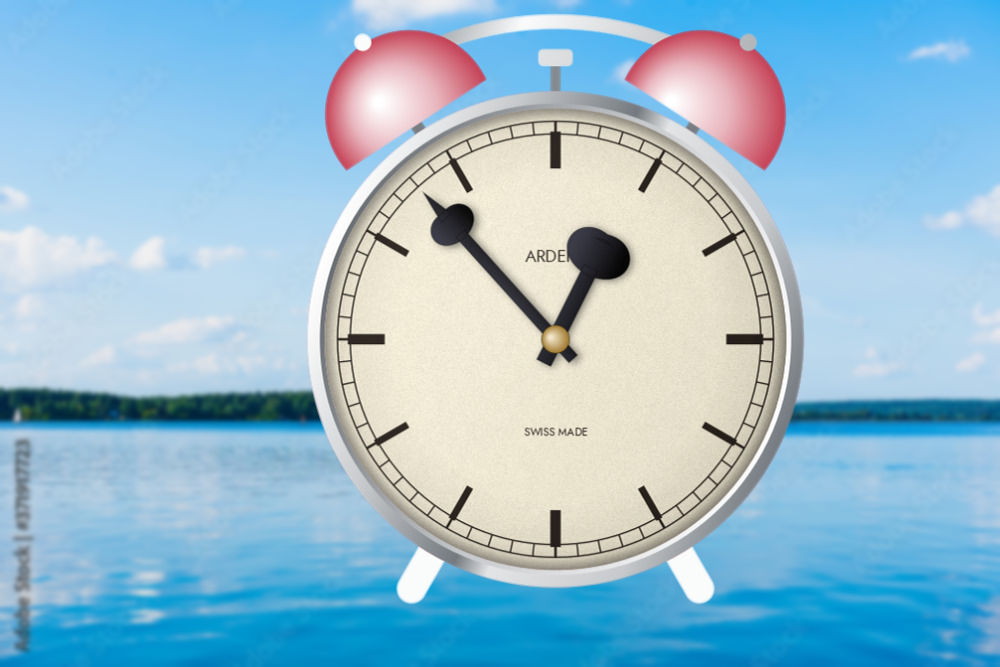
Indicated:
12 h 53 min
